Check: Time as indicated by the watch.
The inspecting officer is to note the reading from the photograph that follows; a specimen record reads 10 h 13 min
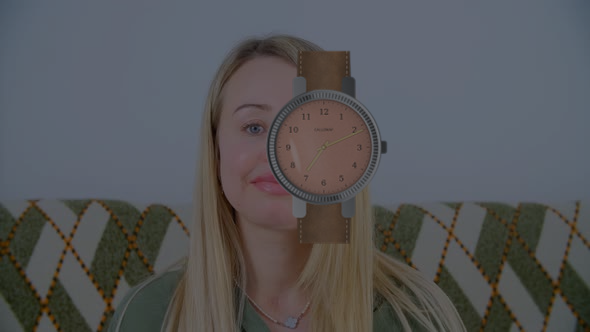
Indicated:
7 h 11 min
